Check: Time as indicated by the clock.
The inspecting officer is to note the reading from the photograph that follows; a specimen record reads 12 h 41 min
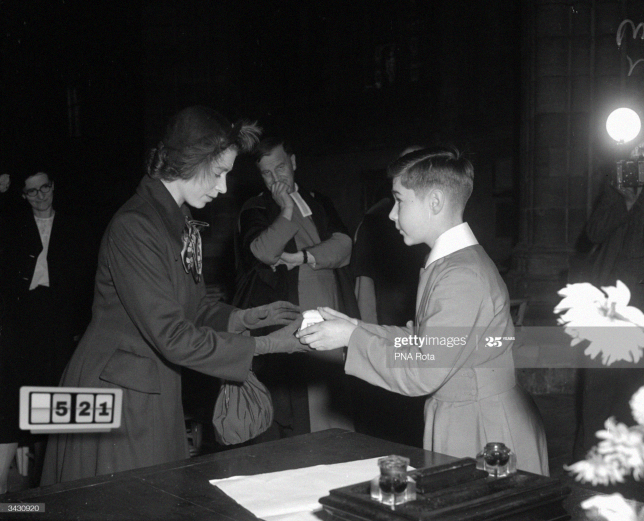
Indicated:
5 h 21 min
